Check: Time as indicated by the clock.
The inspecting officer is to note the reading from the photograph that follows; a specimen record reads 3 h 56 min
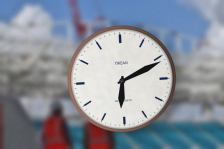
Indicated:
6 h 11 min
